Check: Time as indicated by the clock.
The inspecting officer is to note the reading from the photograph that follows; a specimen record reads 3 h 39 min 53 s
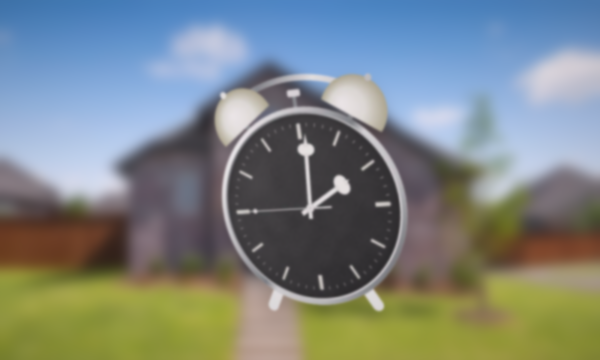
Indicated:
2 h 00 min 45 s
